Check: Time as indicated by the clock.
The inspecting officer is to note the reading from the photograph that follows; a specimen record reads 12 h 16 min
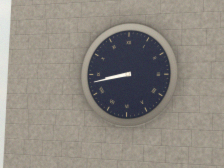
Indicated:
8 h 43 min
